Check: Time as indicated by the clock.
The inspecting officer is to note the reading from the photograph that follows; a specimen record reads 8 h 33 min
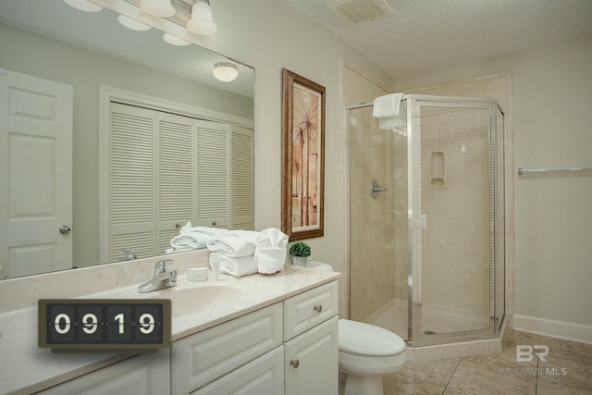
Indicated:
9 h 19 min
